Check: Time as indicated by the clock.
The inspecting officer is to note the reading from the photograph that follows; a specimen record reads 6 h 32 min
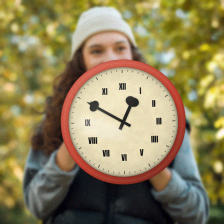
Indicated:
12 h 50 min
